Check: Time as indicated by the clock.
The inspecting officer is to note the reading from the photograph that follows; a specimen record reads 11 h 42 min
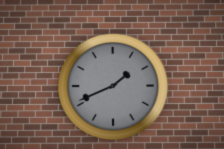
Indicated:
1 h 41 min
